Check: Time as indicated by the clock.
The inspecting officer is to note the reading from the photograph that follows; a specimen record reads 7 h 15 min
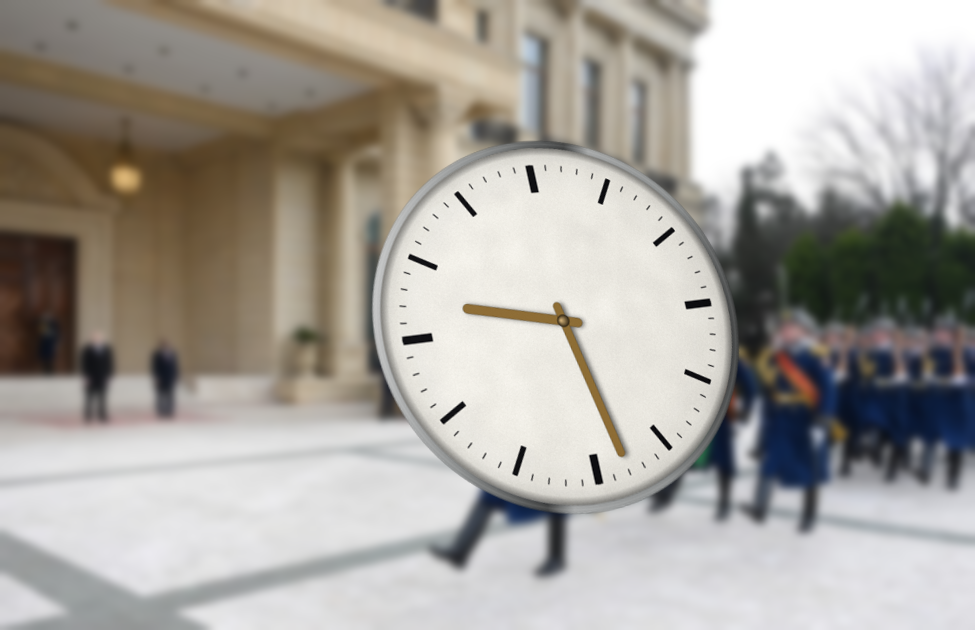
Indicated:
9 h 28 min
